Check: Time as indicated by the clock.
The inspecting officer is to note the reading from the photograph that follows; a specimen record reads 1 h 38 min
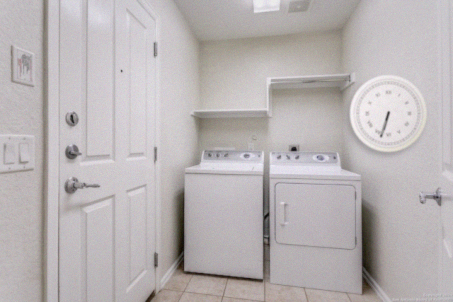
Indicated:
6 h 33 min
